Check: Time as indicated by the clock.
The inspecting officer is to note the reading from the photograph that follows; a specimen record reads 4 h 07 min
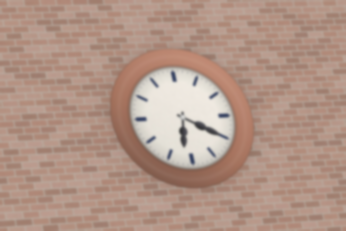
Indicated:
6 h 20 min
